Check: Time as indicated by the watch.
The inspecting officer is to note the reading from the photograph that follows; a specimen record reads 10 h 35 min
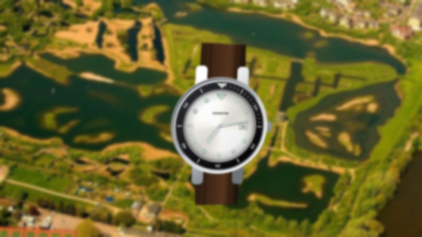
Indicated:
7 h 13 min
